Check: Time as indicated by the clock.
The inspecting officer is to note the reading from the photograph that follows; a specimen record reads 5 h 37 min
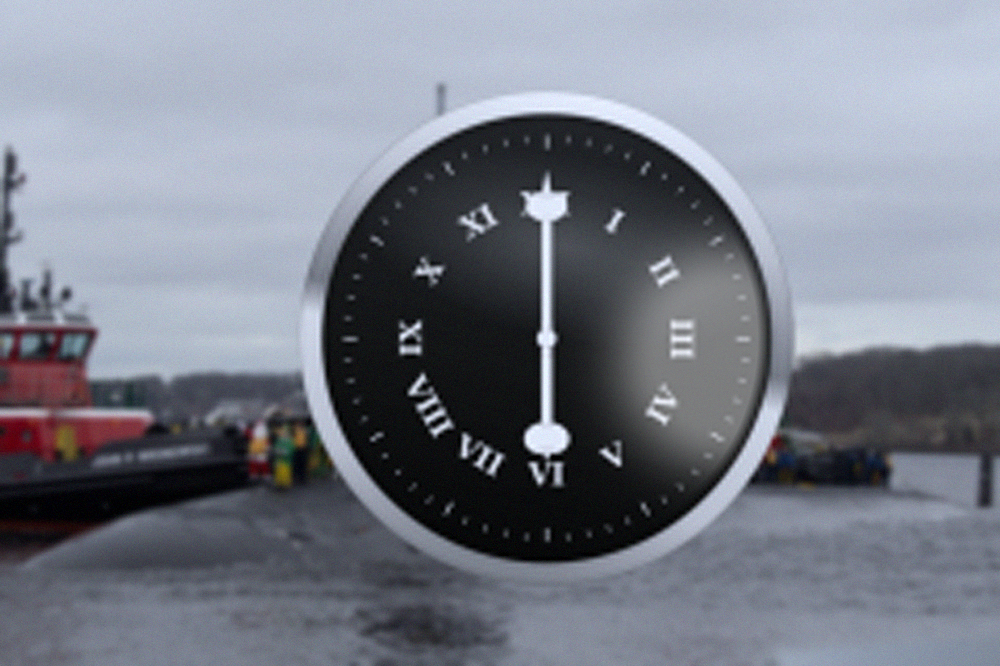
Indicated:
6 h 00 min
